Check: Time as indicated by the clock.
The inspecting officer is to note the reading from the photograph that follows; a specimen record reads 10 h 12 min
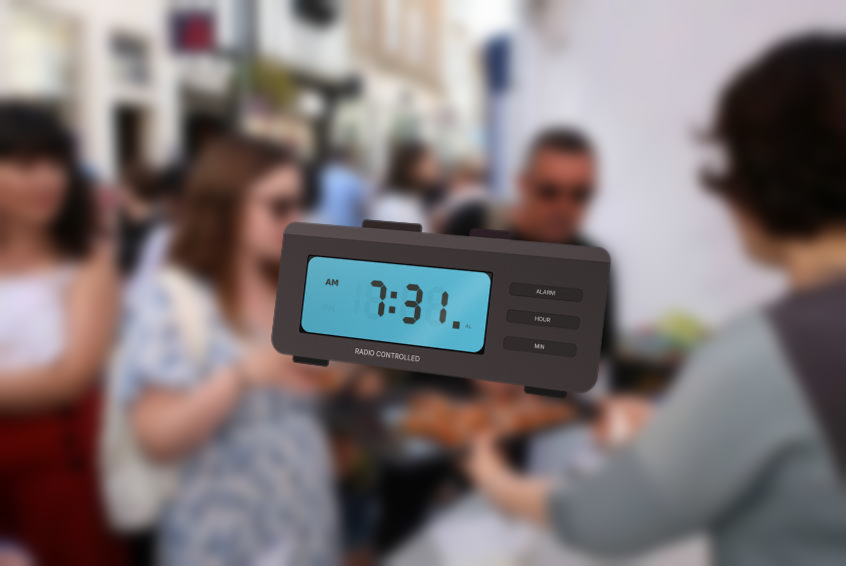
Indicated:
7 h 31 min
